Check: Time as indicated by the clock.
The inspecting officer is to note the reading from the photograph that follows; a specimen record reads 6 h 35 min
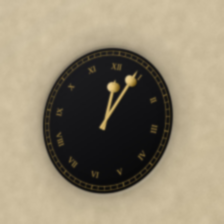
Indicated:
12 h 04 min
